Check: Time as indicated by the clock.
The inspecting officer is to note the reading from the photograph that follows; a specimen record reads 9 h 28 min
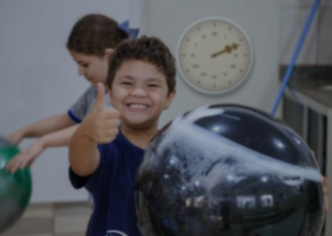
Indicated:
2 h 11 min
